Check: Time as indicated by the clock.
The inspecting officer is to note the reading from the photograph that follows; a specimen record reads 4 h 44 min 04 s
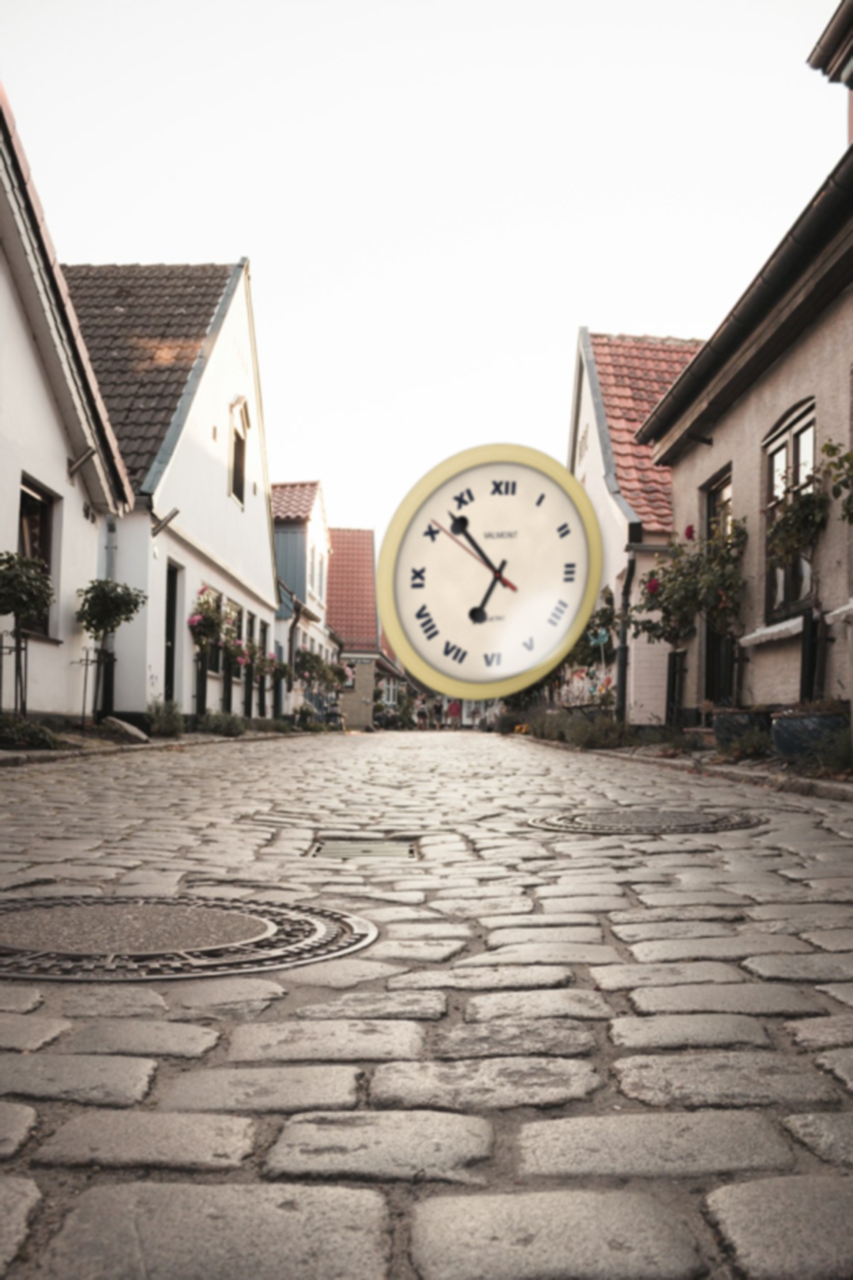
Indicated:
6 h 52 min 51 s
